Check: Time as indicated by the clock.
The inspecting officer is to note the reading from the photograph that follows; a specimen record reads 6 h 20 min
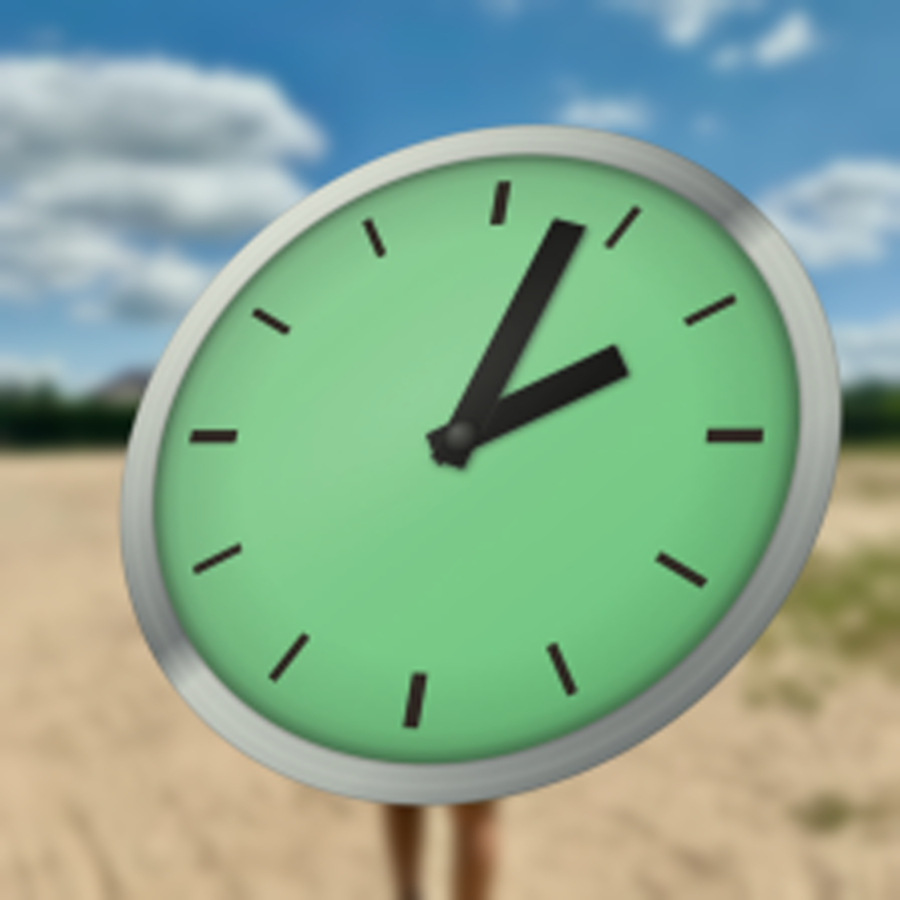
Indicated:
2 h 03 min
